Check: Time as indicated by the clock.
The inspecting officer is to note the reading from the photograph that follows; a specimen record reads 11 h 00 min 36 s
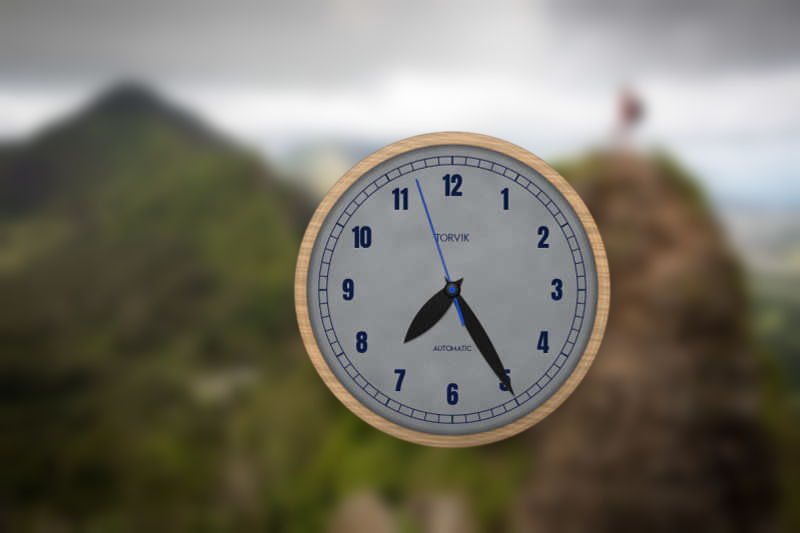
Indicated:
7 h 24 min 57 s
